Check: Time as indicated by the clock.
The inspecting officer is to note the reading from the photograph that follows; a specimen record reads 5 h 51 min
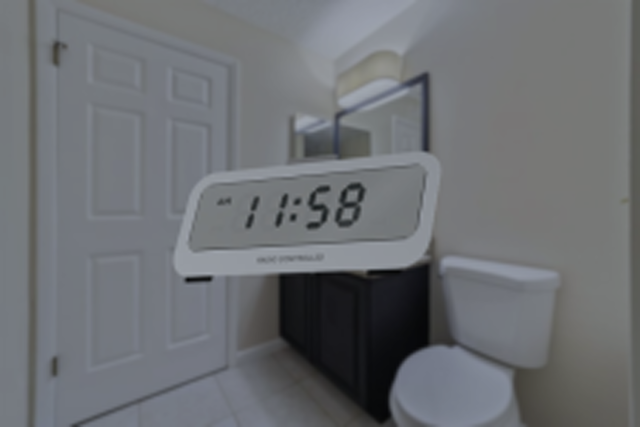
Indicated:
11 h 58 min
